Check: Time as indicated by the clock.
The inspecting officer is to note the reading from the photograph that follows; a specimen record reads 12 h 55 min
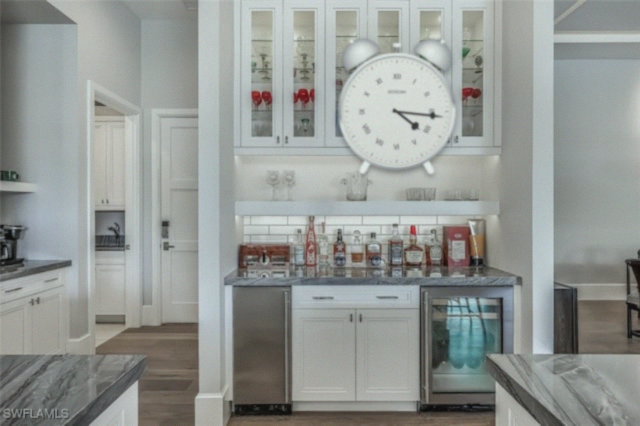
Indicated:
4 h 16 min
